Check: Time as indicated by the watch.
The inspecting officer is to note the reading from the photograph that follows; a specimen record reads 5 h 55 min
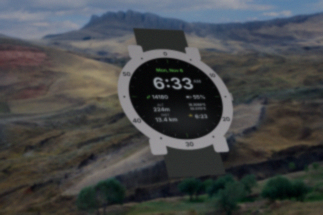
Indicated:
6 h 33 min
